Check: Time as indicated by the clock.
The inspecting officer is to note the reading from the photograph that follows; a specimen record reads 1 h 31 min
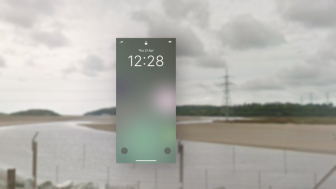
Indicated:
12 h 28 min
